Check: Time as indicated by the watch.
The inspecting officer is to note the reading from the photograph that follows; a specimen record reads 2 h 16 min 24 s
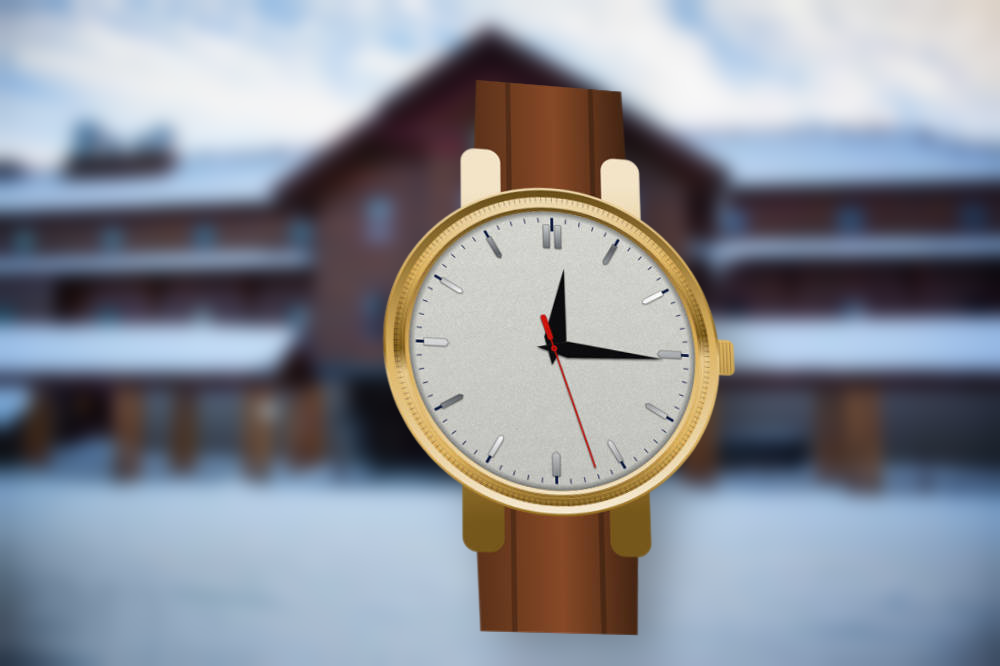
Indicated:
12 h 15 min 27 s
